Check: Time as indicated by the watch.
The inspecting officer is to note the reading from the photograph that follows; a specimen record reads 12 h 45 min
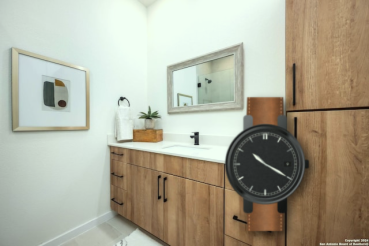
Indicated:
10 h 20 min
